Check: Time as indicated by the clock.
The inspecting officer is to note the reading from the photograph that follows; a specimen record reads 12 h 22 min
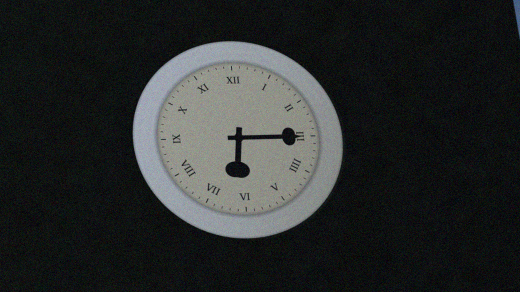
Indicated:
6 h 15 min
